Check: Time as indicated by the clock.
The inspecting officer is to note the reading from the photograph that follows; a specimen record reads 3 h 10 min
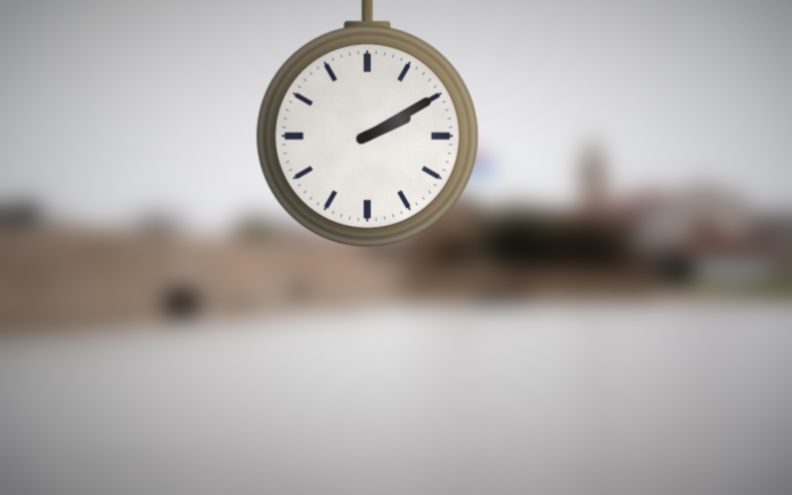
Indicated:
2 h 10 min
